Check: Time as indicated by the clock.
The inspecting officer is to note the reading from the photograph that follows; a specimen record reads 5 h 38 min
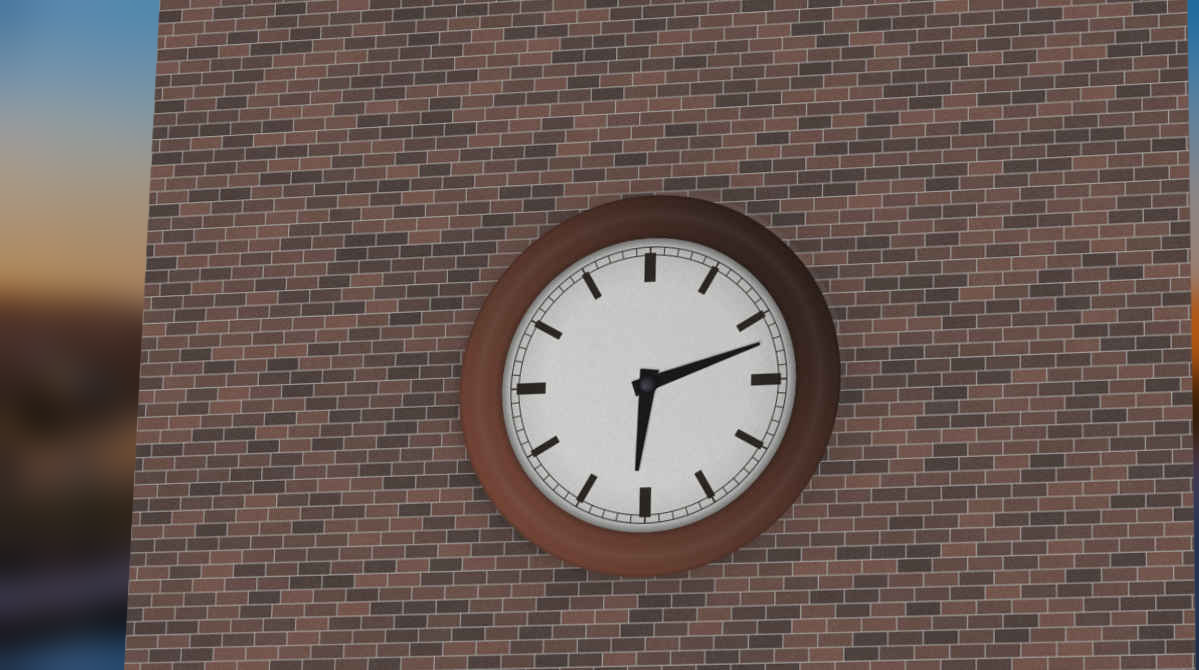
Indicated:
6 h 12 min
